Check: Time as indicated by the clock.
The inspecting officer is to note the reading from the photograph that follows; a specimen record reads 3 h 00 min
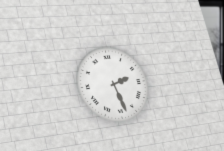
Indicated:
2 h 28 min
